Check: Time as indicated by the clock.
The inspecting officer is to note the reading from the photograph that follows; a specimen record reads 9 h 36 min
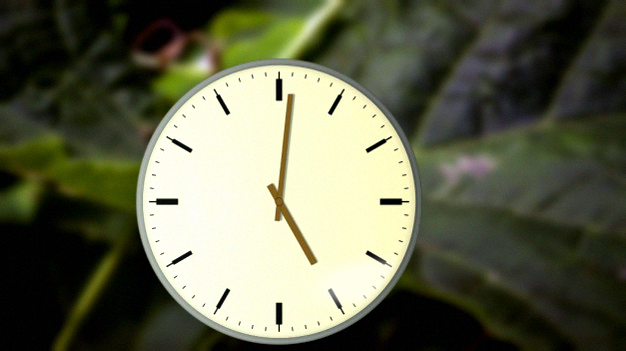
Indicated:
5 h 01 min
